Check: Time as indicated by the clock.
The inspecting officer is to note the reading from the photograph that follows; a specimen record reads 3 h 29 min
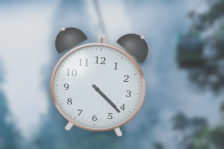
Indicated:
4 h 22 min
